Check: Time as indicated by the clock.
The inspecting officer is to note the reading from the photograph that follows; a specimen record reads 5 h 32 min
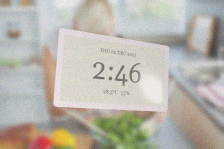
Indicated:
2 h 46 min
